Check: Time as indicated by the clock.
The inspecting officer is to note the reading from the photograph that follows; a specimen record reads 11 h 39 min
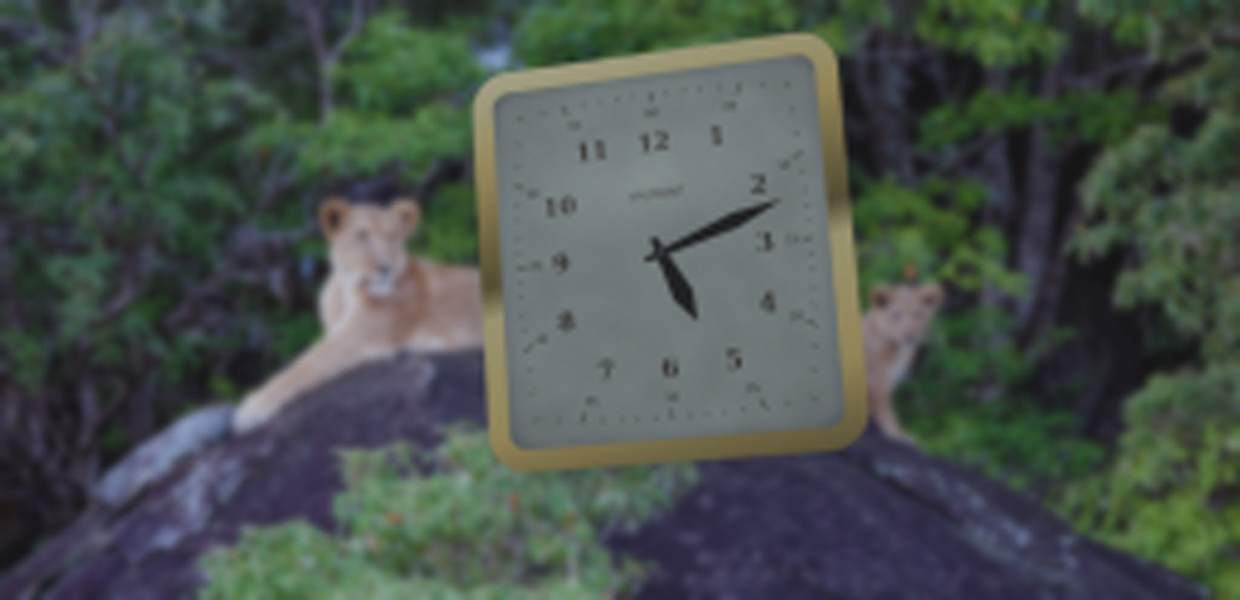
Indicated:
5 h 12 min
